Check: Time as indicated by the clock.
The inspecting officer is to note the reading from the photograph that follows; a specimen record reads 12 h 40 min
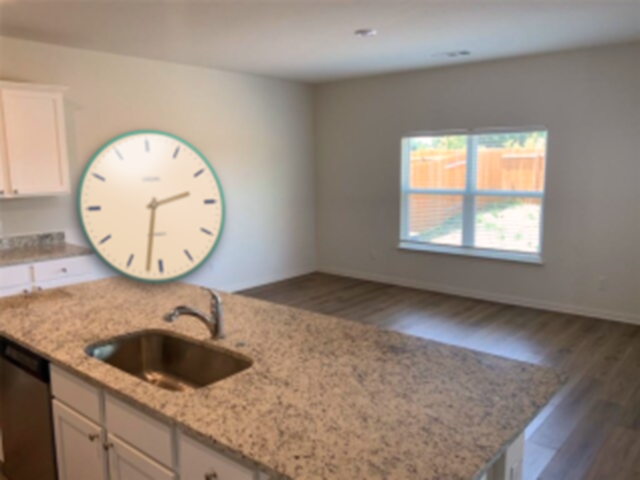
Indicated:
2 h 32 min
